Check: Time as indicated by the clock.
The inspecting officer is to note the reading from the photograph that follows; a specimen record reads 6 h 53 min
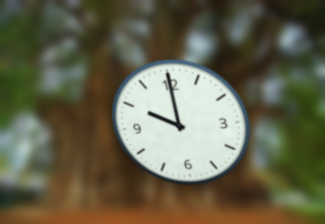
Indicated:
10 h 00 min
